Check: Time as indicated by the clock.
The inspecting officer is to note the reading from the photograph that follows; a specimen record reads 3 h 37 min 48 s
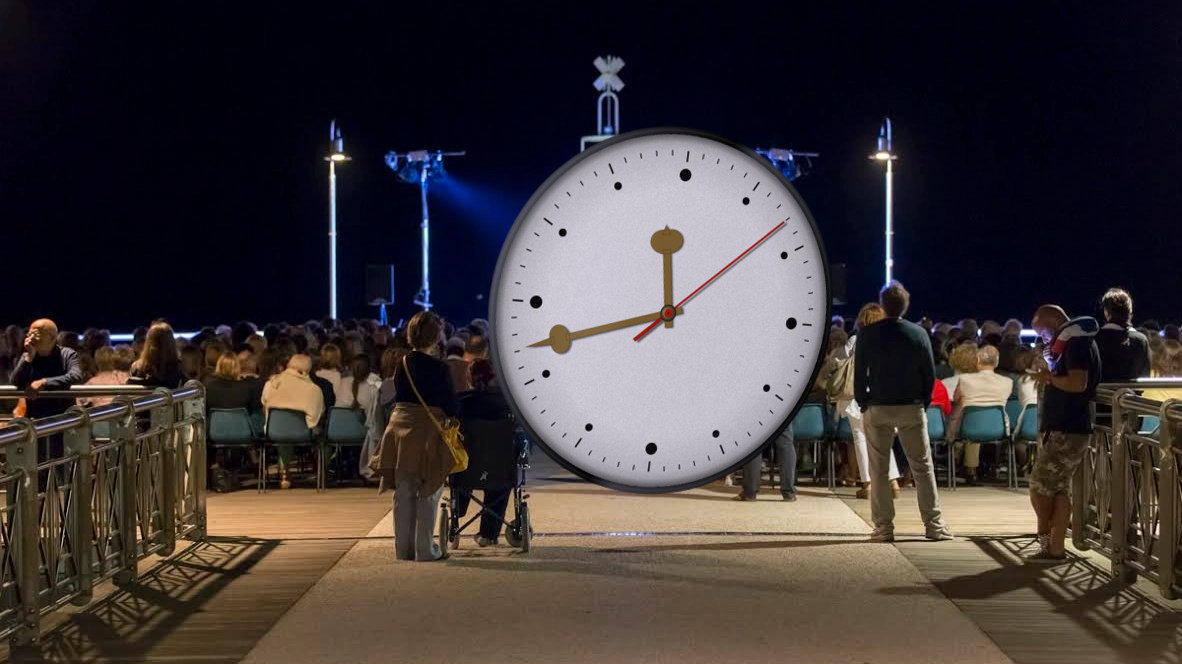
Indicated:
11 h 42 min 08 s
